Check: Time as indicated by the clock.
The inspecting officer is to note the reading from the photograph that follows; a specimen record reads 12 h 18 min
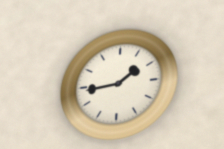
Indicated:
1 h 44 min
